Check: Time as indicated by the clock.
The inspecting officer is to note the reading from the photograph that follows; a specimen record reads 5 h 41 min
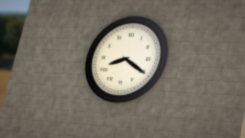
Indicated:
8 h 20 min
